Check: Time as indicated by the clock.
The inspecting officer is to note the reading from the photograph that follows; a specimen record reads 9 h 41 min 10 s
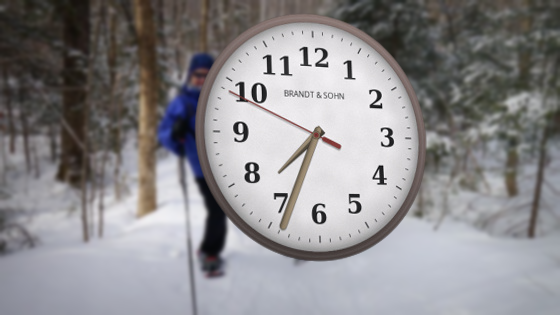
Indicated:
7 h 33 min 49 s
